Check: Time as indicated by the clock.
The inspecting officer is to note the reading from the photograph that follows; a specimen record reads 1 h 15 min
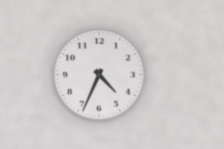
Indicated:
4 h 34 min
